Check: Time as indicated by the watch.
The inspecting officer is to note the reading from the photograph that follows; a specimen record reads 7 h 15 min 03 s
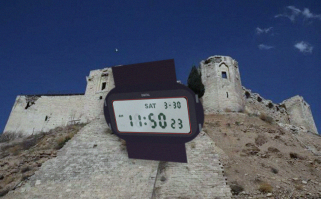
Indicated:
11 h 50 min 23 s
